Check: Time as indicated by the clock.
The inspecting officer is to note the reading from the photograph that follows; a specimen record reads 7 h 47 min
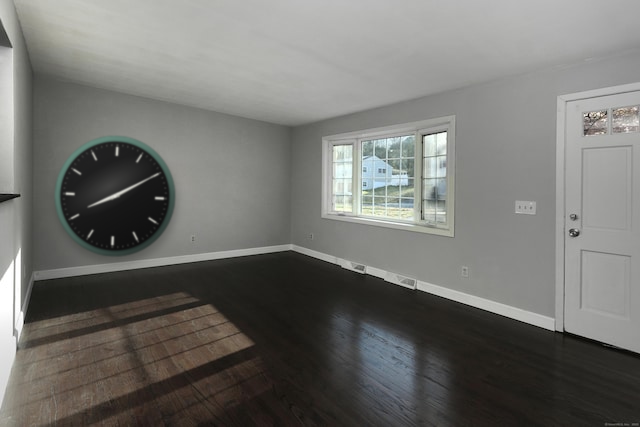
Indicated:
8 h 10 min
